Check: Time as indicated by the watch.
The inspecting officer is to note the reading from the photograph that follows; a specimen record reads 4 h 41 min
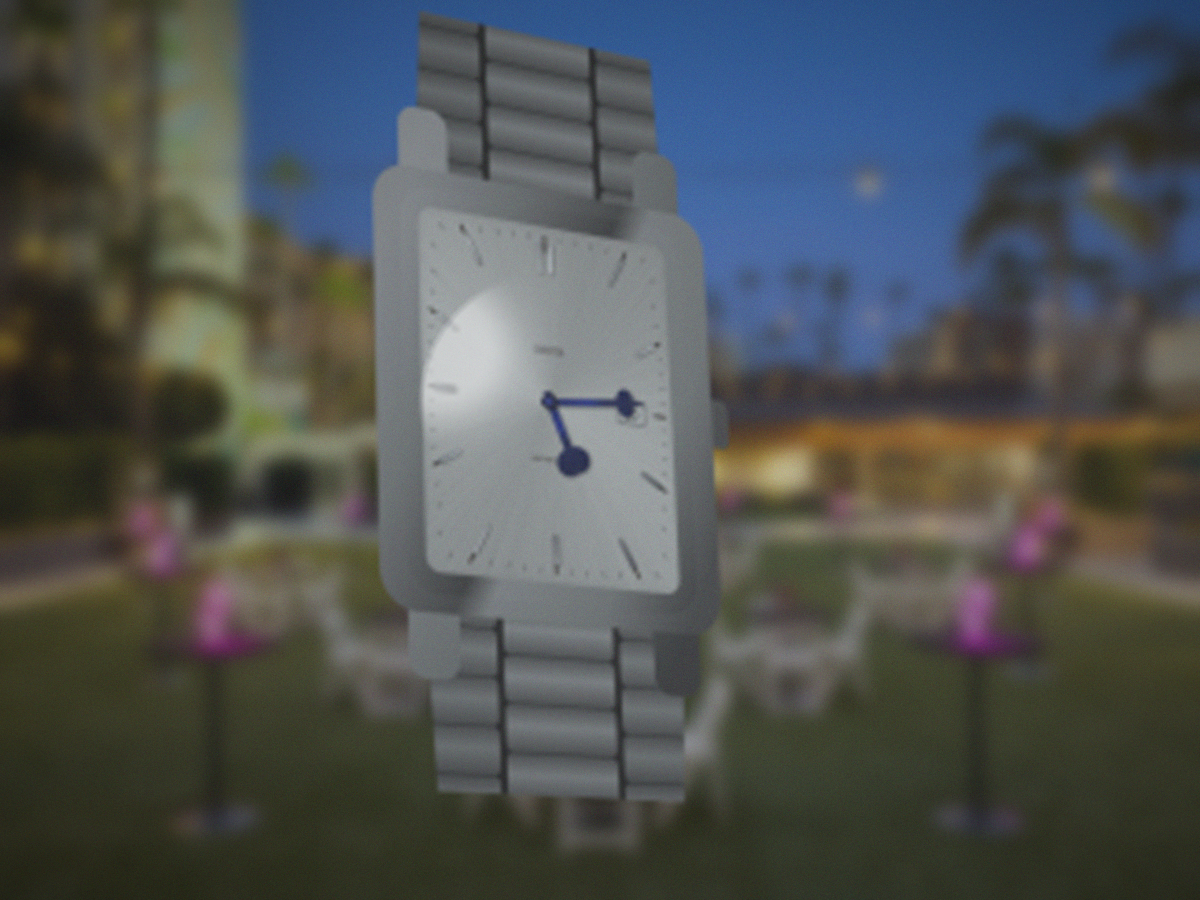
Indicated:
5 h 14 min
